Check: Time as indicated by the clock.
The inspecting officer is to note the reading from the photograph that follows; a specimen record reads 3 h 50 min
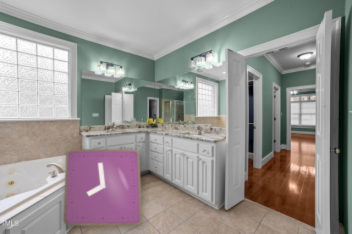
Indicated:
7 h 59 min
